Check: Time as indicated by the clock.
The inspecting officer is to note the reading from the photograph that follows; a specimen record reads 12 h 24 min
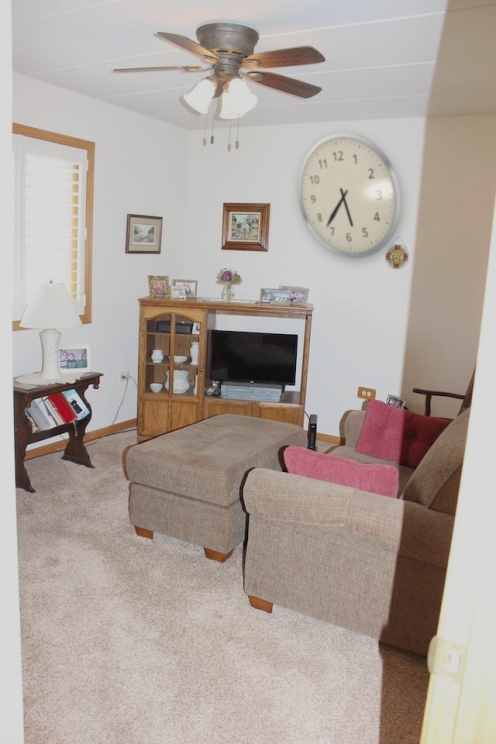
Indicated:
5 h 37 min
